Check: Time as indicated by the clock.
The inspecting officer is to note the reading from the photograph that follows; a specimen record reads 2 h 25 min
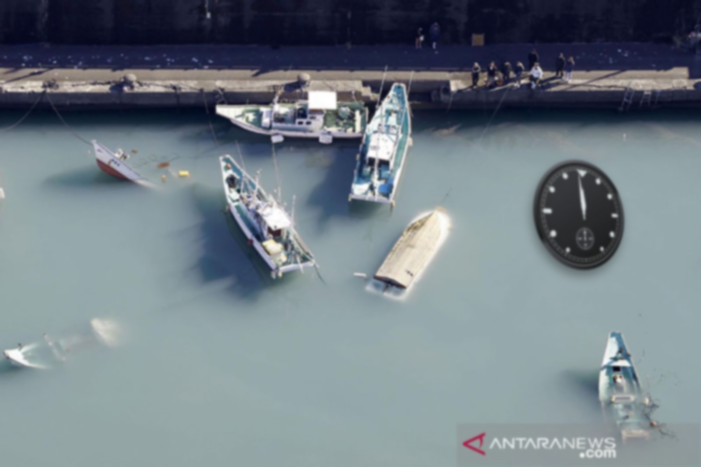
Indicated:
11 h 59 min
